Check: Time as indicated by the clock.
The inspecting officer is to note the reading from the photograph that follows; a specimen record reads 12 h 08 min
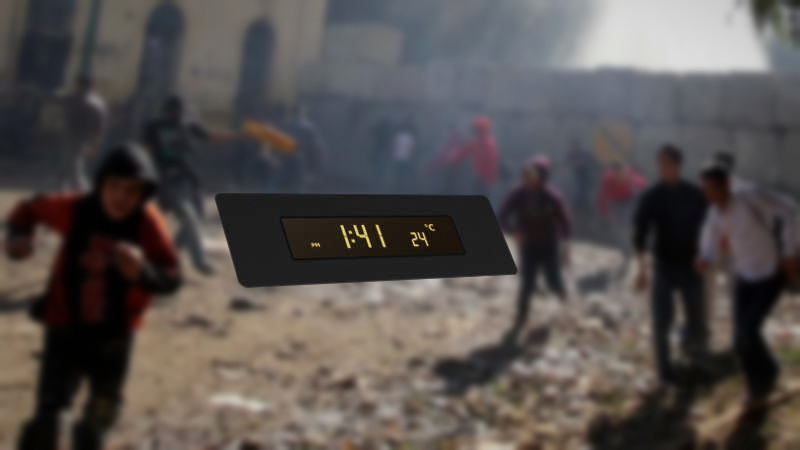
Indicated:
1 h 41 min
